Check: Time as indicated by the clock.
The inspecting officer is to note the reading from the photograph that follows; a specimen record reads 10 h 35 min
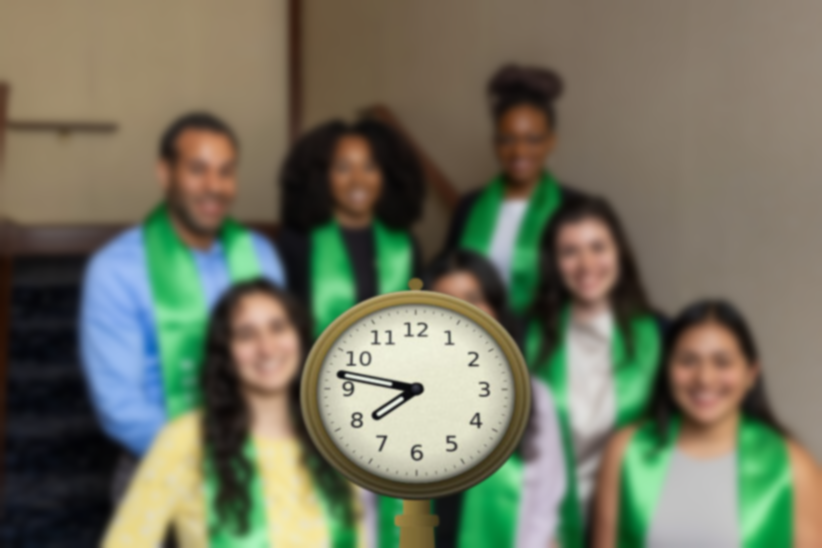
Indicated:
7 h 47 min
